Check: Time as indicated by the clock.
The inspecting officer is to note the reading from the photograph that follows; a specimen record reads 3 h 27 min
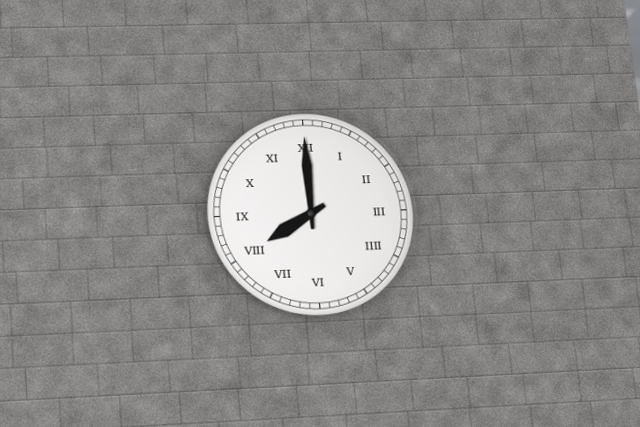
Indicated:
8 h 00 min
